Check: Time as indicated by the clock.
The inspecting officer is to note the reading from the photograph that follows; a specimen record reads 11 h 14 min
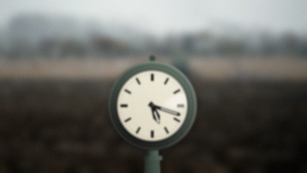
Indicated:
5 h 18 min
